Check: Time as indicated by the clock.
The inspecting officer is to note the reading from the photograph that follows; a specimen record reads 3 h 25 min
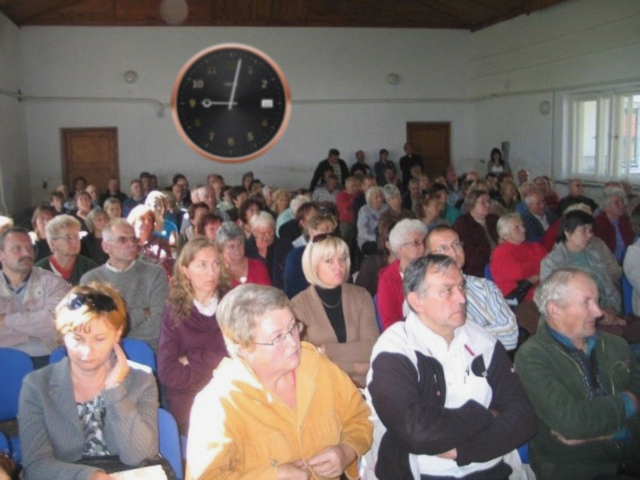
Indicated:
9 h 02 min
